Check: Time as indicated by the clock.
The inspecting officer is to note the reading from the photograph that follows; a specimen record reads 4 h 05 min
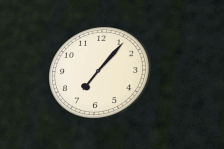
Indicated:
7 h 06 min
